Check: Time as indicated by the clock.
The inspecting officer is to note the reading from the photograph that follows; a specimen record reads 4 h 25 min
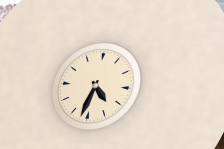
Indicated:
4 h 32 min
